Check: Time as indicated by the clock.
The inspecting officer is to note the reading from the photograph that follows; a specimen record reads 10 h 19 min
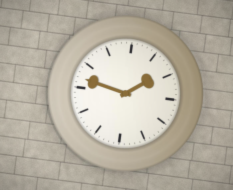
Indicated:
1 h 47 min
